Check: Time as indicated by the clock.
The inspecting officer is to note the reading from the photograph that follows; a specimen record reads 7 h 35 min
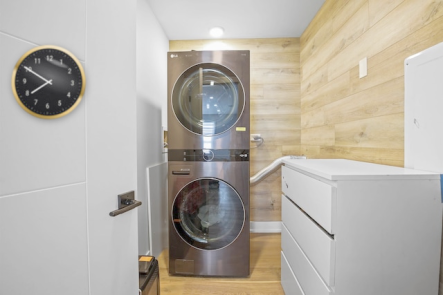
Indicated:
7 h 50 min
